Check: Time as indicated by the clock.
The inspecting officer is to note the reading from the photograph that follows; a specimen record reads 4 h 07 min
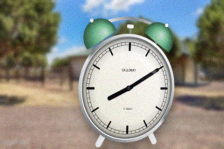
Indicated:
8 h 10 min
